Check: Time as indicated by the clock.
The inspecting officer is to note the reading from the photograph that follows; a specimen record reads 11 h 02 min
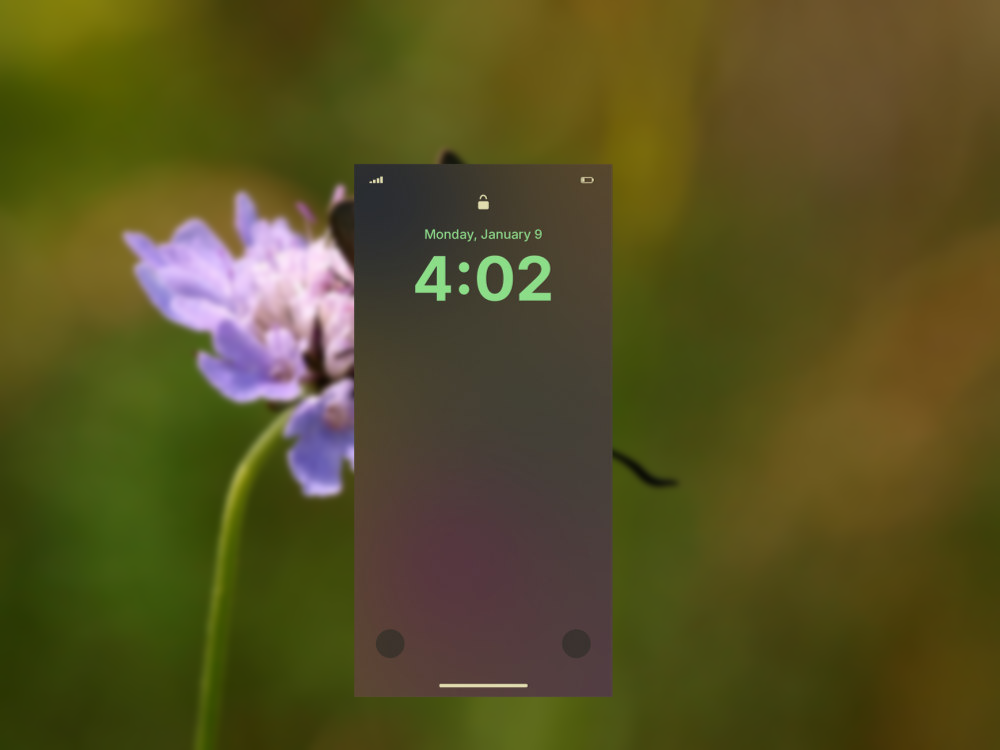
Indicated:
4 h 02 min
